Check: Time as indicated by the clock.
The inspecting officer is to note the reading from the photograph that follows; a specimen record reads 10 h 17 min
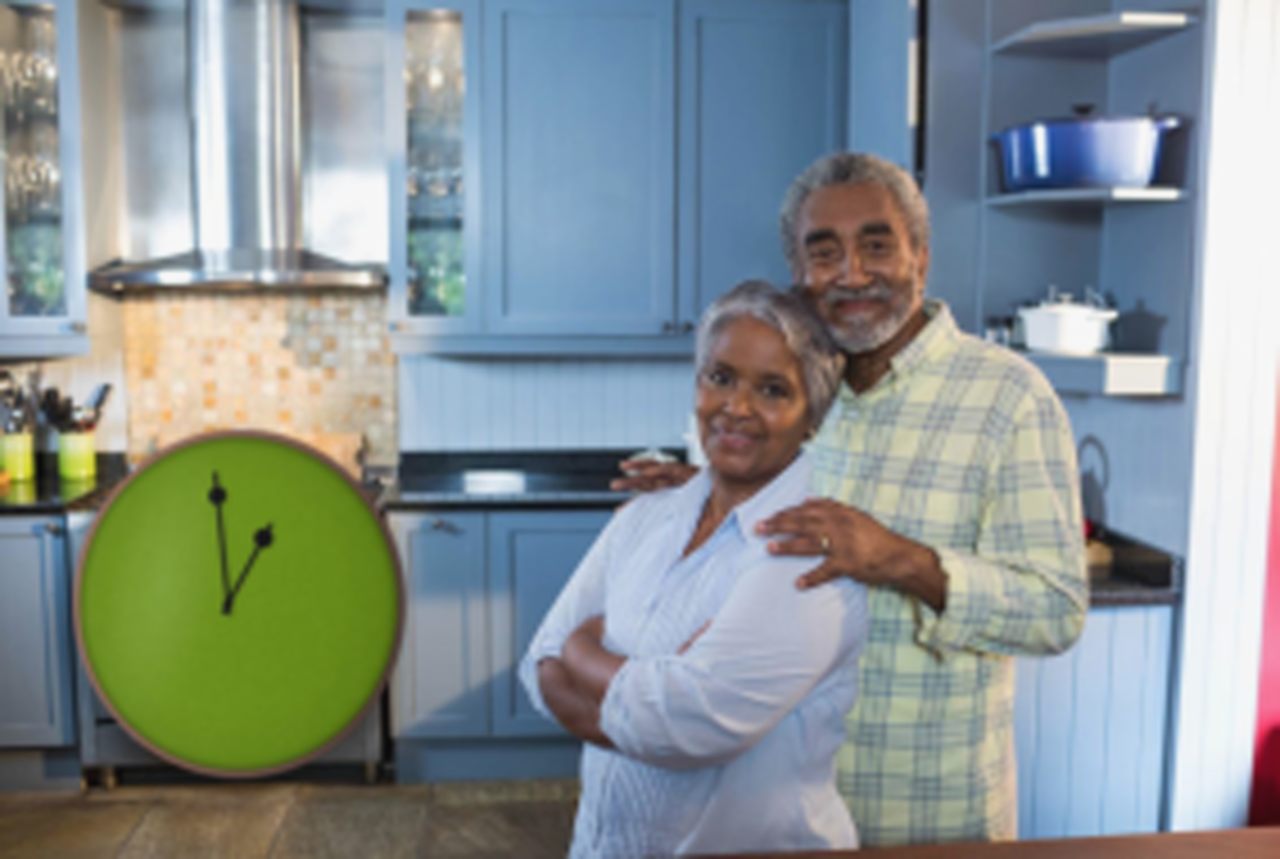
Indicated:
12 h 59 min
